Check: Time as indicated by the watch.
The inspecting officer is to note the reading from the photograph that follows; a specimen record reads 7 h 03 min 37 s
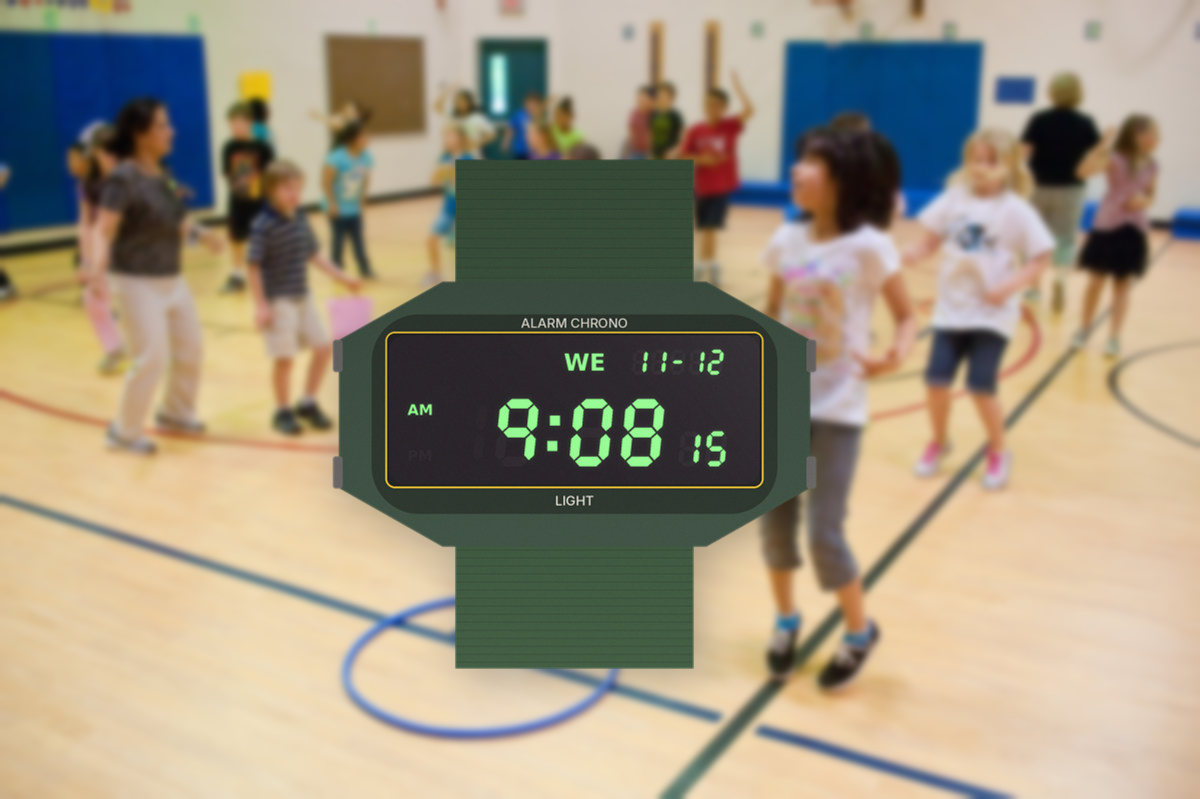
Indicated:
9 h 08 min 15 s
